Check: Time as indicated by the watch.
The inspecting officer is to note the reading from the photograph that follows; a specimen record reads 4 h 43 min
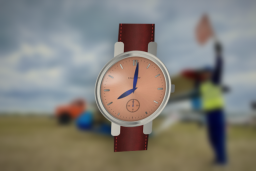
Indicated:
8 h 01 min
